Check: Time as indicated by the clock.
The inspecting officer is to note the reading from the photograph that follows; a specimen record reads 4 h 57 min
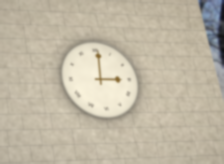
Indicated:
3 h 01 min
